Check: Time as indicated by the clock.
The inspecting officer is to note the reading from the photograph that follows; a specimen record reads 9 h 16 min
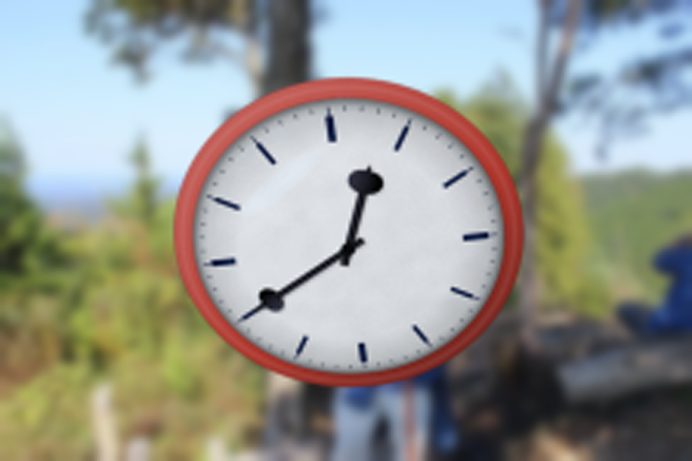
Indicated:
12 h 40 min
